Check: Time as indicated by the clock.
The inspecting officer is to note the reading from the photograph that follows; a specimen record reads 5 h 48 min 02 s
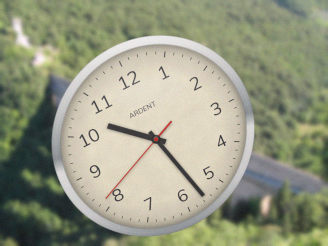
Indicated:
10 h 27 min 41 s
